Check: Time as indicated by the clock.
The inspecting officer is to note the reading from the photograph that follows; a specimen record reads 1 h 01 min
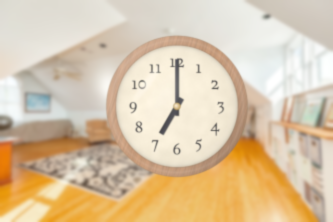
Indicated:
7 h 00 min
